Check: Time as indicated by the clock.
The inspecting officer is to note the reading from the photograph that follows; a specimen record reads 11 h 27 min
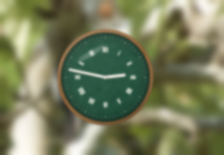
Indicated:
2 h 47 min
